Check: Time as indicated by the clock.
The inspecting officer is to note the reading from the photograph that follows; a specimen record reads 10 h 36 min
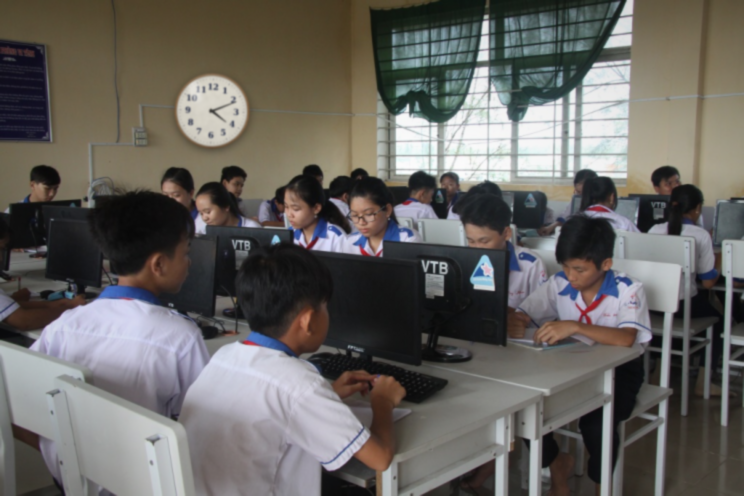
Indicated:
4 h 11 min
